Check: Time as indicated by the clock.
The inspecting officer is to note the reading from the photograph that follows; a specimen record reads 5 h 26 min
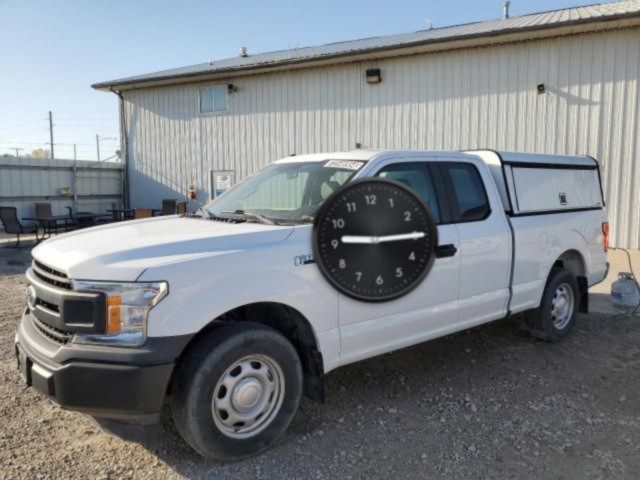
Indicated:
9 h 15 min
